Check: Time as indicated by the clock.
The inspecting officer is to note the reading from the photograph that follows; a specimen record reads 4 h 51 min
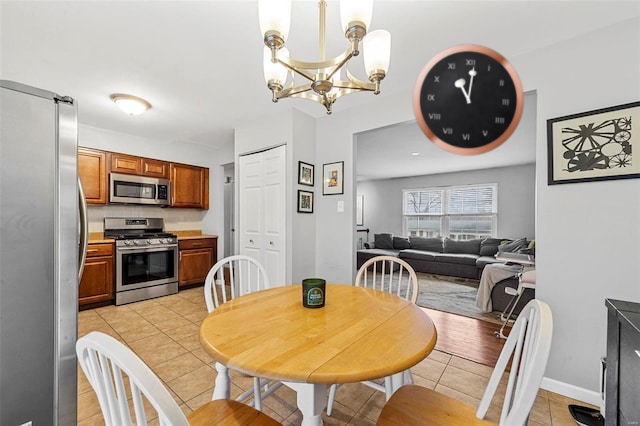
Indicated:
11 h 01 min
